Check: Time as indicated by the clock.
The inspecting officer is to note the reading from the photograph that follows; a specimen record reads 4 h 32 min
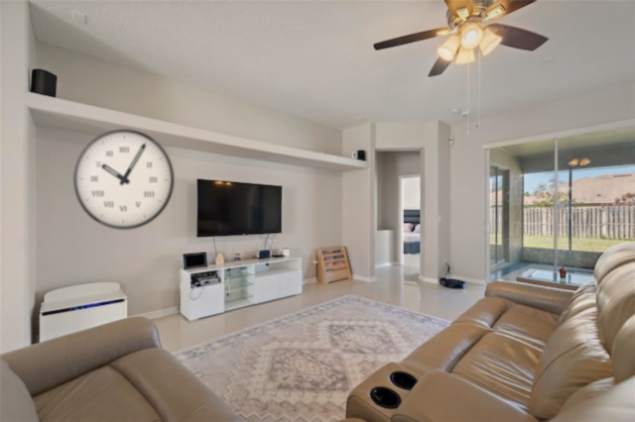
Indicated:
10 h 05 min
